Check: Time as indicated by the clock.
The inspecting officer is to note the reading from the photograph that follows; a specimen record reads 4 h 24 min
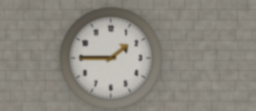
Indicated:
1 h 45 min
